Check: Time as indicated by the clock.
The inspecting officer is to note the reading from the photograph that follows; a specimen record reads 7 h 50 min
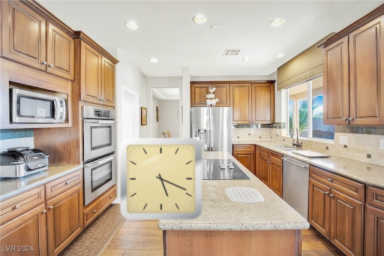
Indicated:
5 h 19 min
